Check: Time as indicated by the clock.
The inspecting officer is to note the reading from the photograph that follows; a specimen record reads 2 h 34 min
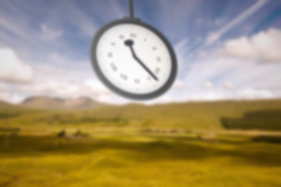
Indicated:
11 h 23 min
